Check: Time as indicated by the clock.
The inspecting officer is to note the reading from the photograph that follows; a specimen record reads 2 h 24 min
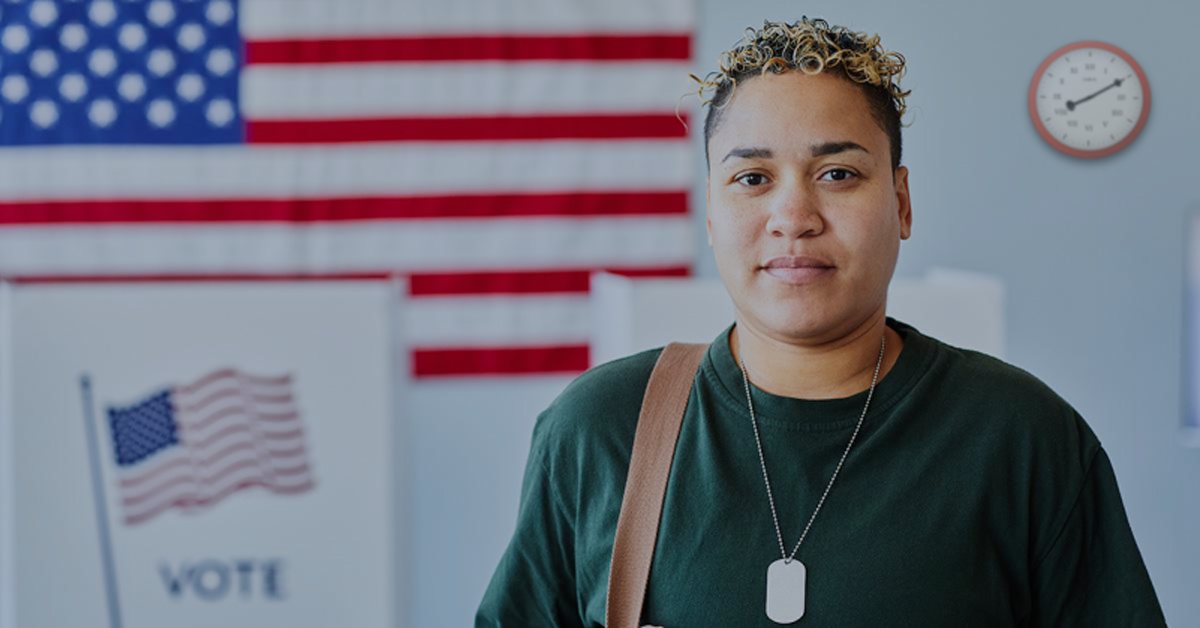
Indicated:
8 h 10 min
